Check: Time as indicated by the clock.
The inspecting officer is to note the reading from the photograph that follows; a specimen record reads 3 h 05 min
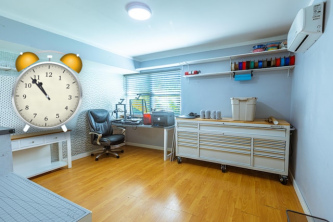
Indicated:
10 h 53 min
